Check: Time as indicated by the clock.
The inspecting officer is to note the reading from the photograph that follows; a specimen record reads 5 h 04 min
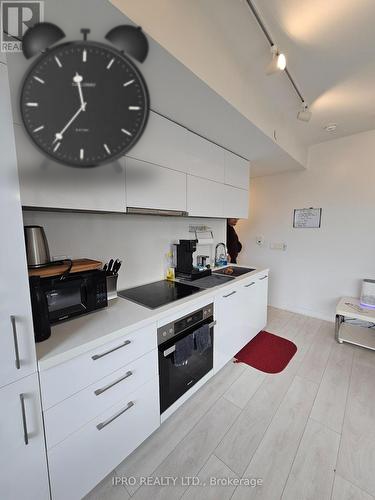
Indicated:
11 h 36 min
